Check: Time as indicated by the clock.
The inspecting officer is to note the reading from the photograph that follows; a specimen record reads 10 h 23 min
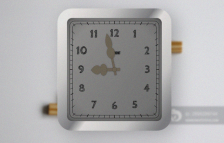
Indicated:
8 h 58 min
